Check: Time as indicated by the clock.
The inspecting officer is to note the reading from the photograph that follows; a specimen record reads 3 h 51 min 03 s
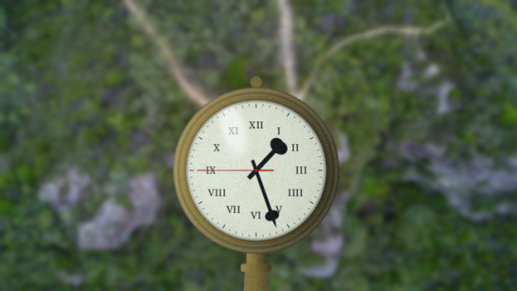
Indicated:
1 h 26 min 45 s
